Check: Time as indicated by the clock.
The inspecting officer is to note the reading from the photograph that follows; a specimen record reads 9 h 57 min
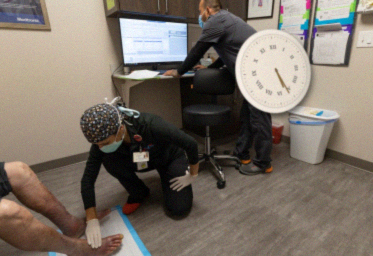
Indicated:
5 h 26 min
